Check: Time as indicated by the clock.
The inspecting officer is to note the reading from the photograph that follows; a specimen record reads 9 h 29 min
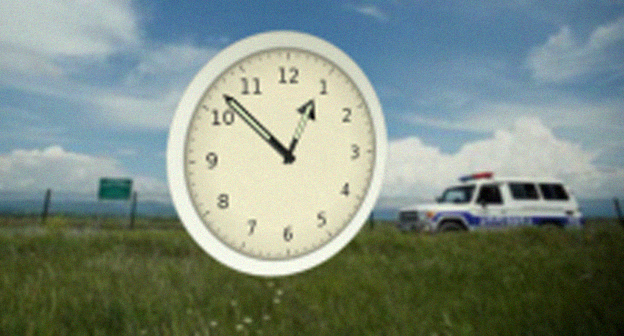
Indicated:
12 h 52 min
